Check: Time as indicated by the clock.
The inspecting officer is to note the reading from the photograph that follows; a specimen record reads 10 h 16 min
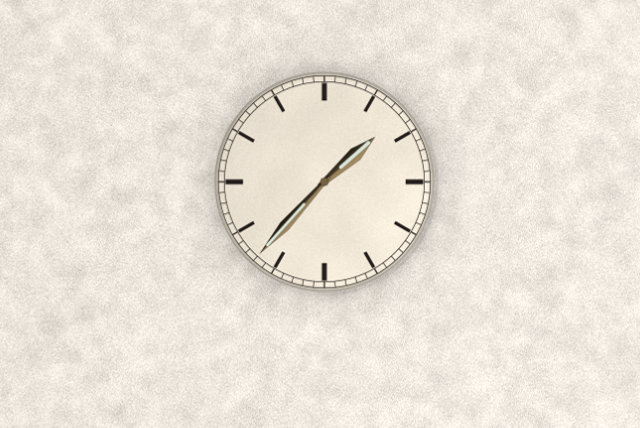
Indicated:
1 h 37 min
